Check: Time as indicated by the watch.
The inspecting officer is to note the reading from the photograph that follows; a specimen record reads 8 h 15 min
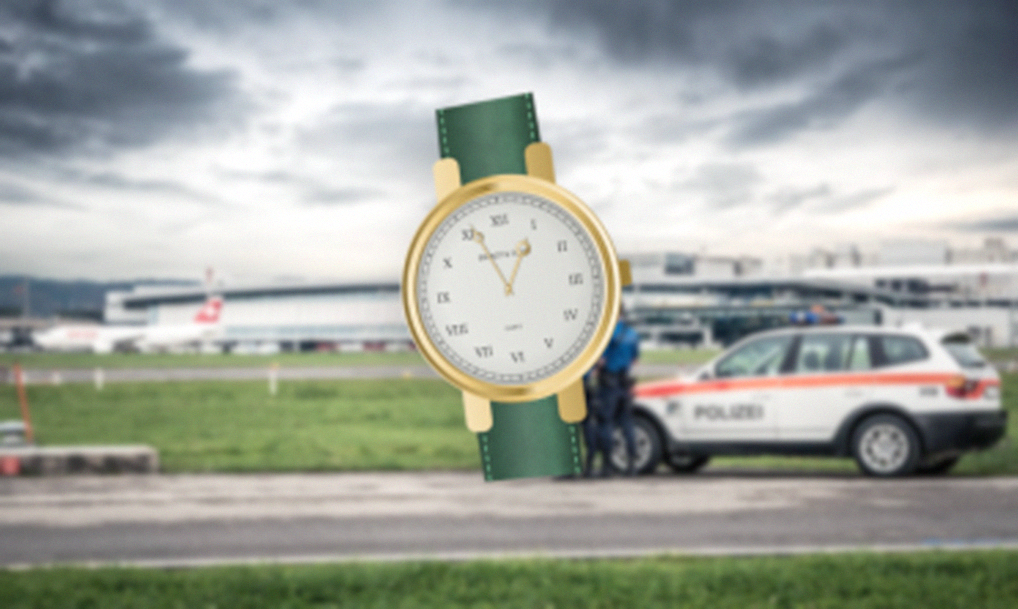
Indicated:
12 h 56 min
